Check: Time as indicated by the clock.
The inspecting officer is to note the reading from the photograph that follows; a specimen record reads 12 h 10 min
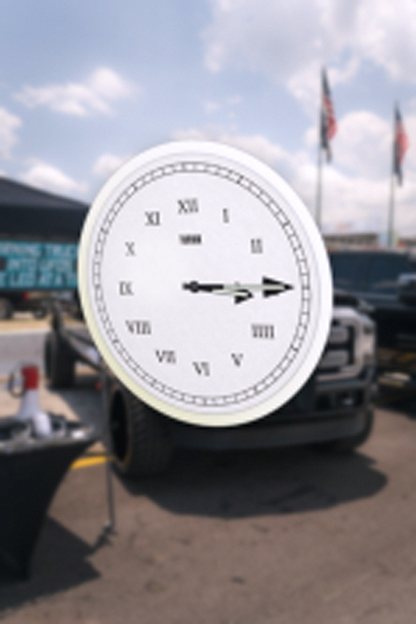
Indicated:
3 h 15 min
